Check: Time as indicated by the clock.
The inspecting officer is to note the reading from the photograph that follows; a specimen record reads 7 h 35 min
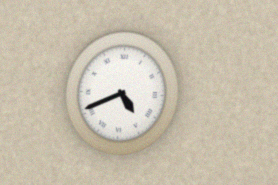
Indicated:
4 h 41 min
